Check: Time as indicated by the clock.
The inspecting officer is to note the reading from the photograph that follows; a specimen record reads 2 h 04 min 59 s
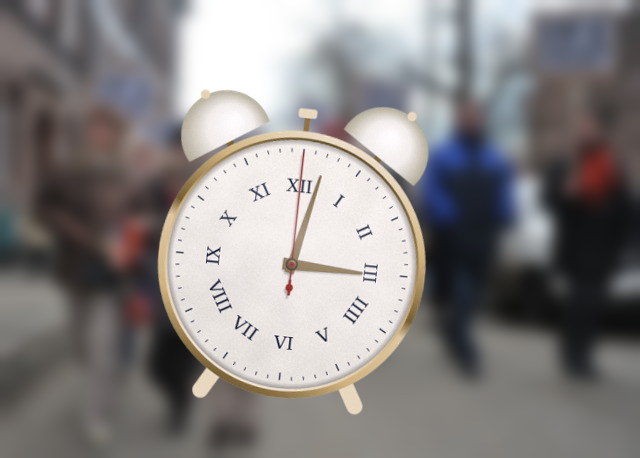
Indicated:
3 h 02 min 00 s
